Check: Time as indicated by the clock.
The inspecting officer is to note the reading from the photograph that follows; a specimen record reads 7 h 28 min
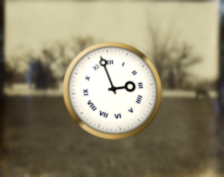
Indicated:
2 h 58 min
